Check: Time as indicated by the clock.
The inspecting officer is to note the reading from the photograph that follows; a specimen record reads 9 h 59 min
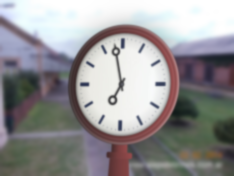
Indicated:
6 h 58 min
